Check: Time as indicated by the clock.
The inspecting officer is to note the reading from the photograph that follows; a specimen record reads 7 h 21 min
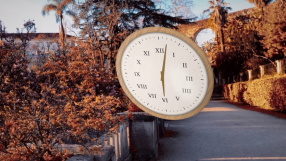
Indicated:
6 h 02 min
